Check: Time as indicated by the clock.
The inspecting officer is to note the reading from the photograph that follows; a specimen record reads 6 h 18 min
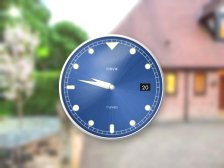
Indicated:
9 h 47 min
